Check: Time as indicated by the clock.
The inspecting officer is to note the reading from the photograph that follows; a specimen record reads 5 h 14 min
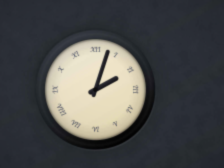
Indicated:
2 h 03 min
